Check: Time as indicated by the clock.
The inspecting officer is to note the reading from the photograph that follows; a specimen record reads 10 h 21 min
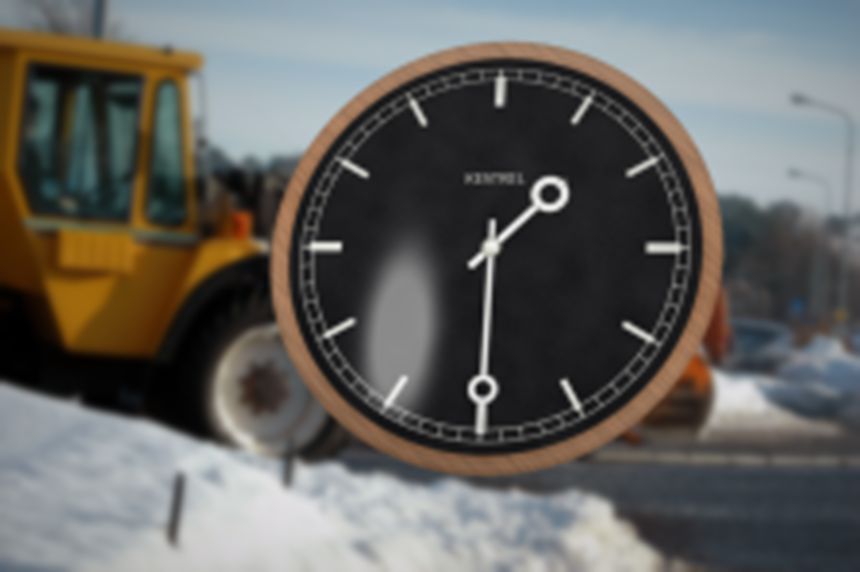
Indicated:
1 h 30 min
